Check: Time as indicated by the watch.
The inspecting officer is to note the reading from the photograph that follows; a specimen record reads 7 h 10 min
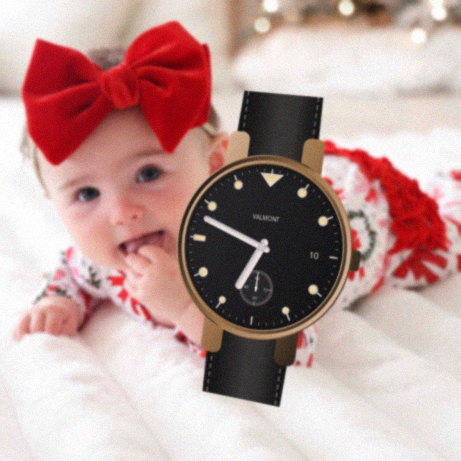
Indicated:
6 h 48 min
